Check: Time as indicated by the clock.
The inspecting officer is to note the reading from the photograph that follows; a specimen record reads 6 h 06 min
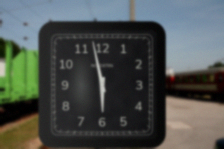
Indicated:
5 h 58 min
